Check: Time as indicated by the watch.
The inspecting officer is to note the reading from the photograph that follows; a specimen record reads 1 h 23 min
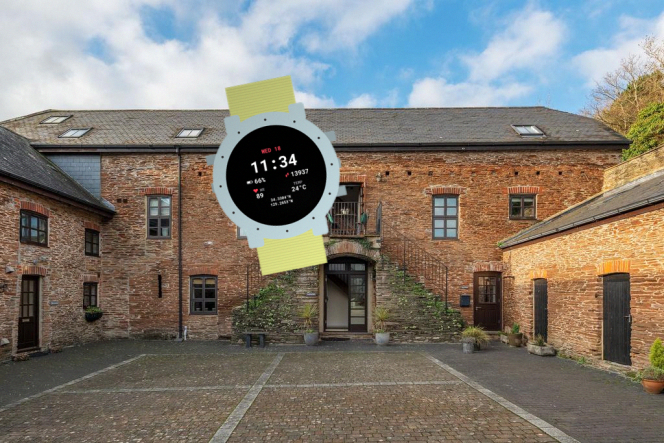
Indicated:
11 h 34 min
